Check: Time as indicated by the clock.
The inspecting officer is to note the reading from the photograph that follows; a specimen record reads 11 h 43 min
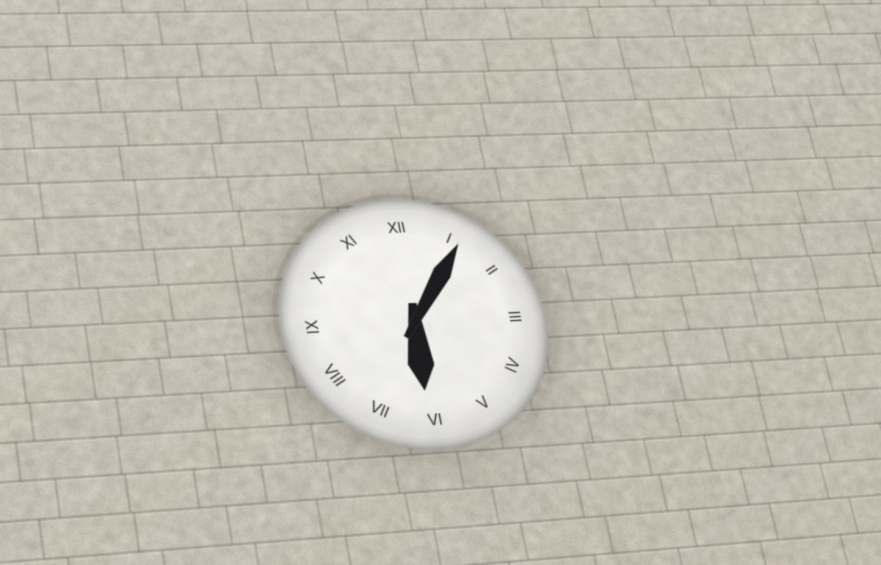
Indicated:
6 h 06 min
